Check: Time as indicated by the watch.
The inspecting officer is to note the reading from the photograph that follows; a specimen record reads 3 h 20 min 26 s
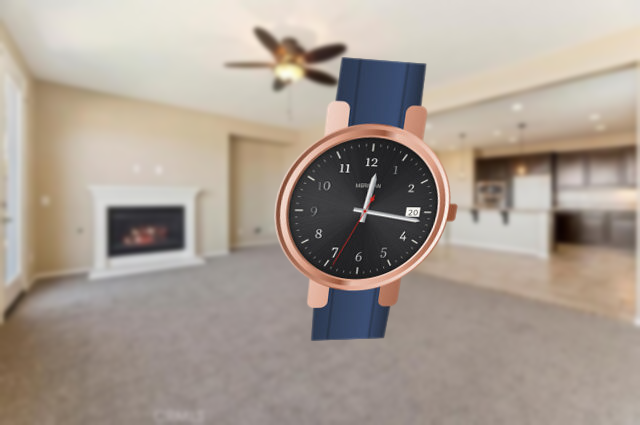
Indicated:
12 h 16 min 34 s
